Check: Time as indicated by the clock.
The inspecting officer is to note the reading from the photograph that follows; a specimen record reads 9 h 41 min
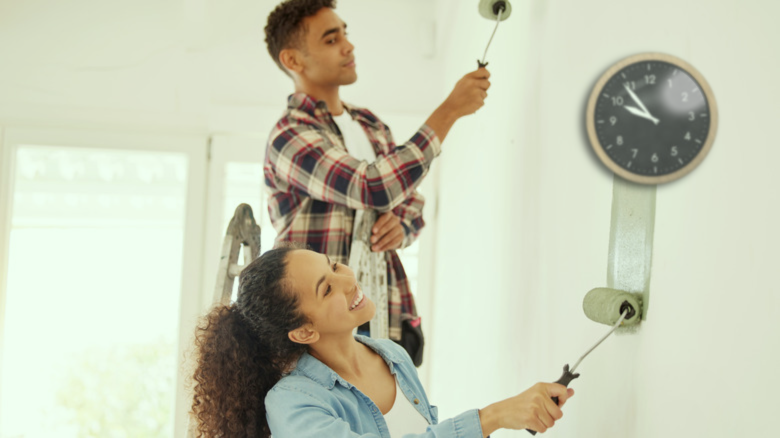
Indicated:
9 h 54 min
